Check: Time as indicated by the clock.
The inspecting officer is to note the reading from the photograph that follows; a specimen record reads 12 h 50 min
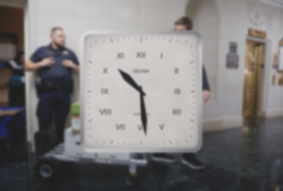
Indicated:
10 h 29 min
